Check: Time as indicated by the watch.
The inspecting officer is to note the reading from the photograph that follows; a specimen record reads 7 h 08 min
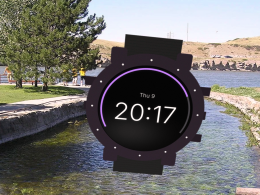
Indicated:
20 h 17 min
